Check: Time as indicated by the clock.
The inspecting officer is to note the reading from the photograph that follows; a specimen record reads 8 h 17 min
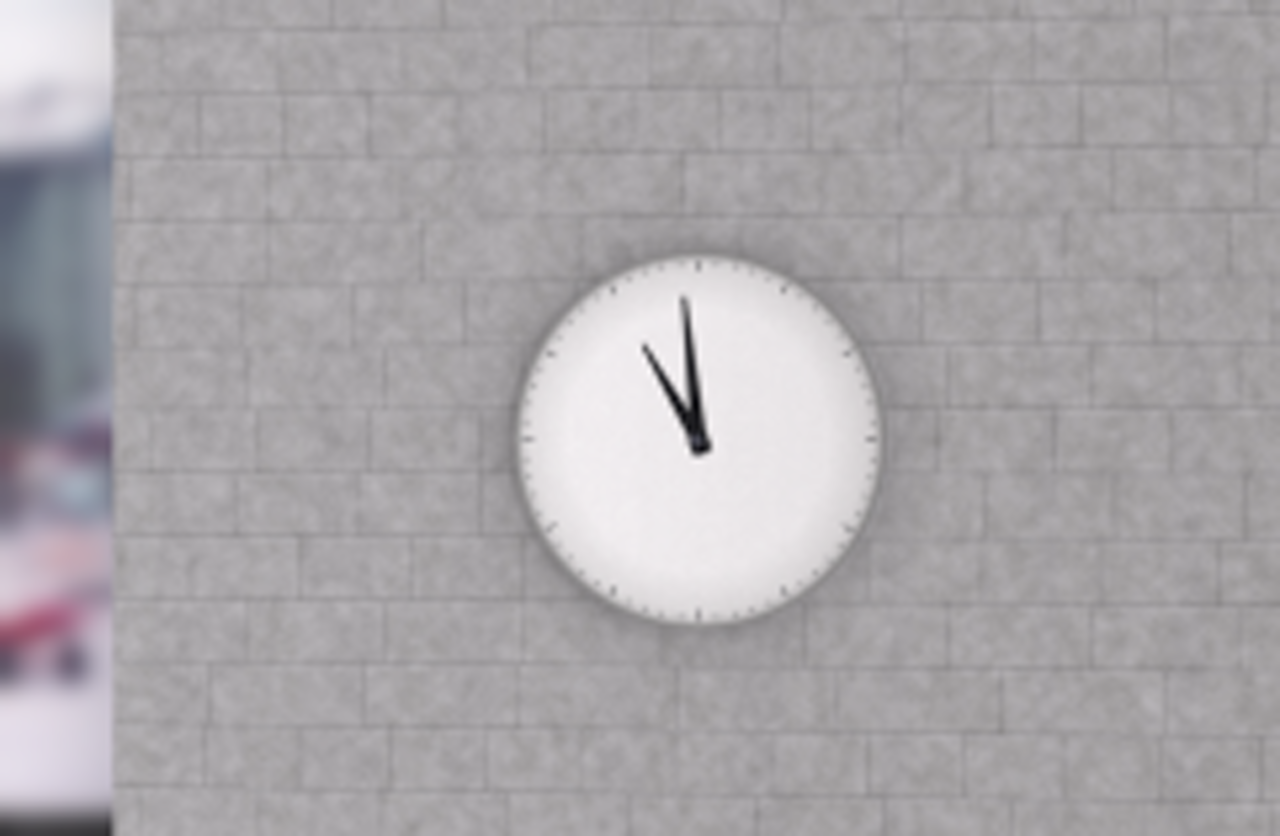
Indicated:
10 h 59 min
